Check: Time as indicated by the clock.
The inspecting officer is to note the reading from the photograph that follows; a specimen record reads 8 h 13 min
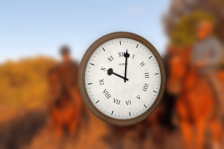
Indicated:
10 h 02 min
